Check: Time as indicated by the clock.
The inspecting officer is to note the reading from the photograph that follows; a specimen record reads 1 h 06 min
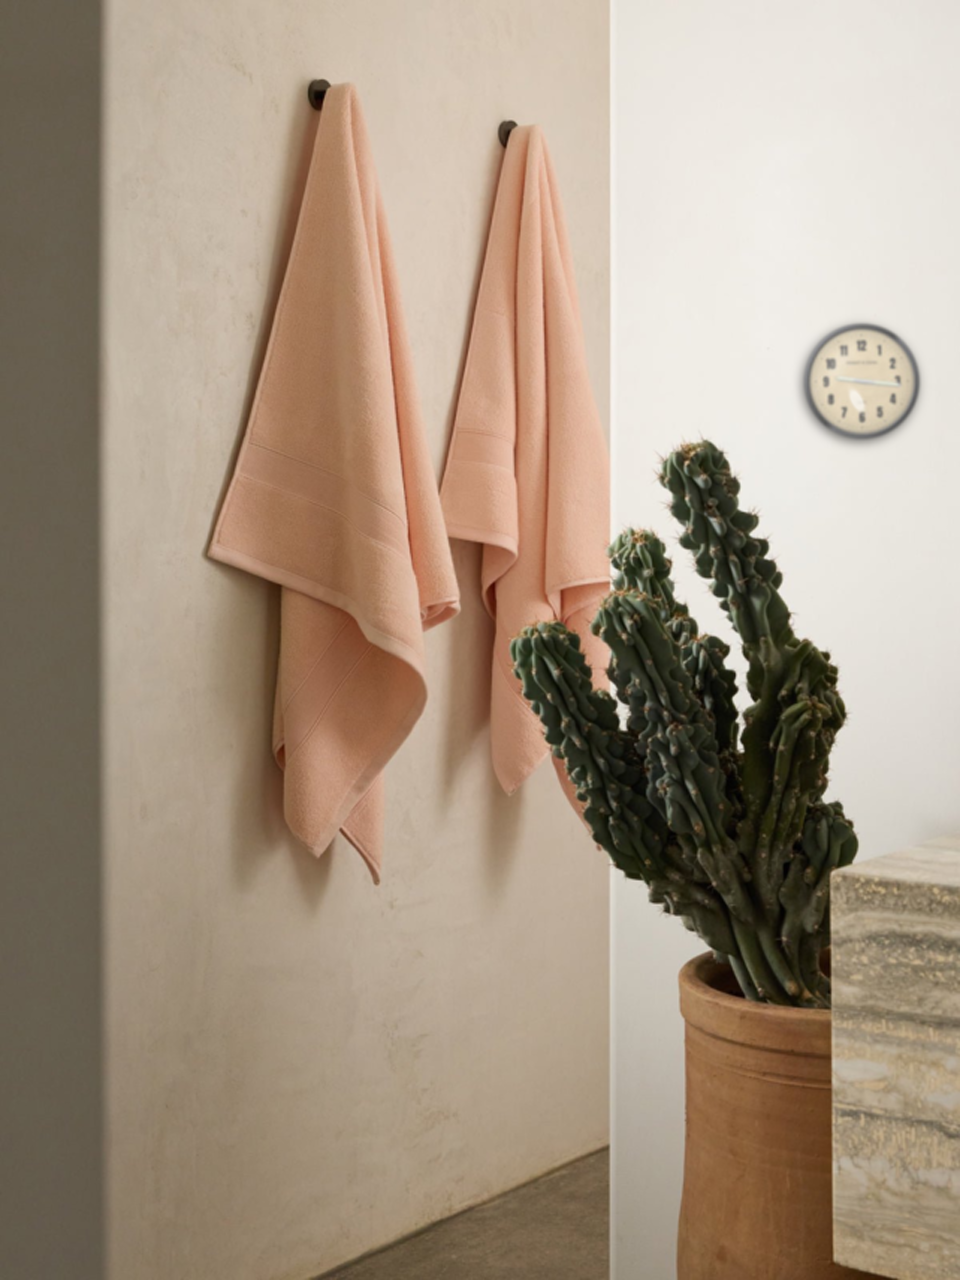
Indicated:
9 h 16 min
